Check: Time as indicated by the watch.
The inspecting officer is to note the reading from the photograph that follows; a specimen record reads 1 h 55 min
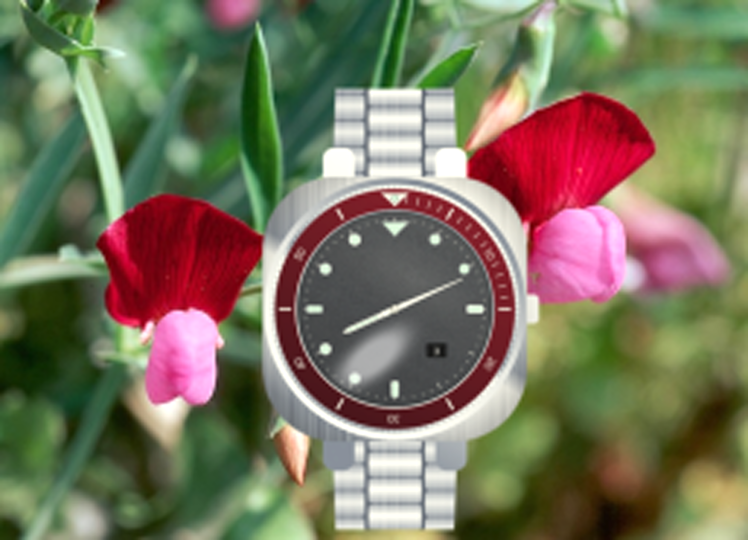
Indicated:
8 h 11 min
